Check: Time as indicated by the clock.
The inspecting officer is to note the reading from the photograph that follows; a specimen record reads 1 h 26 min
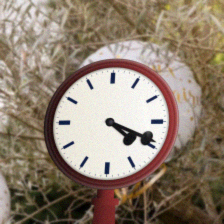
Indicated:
4 h 19 min
